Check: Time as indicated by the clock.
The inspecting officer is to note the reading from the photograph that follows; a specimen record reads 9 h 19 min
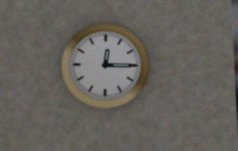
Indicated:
12 h 15 min
